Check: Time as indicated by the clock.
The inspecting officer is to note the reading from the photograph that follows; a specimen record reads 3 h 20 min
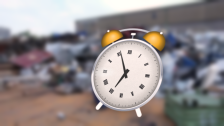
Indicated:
6 h 56 min
